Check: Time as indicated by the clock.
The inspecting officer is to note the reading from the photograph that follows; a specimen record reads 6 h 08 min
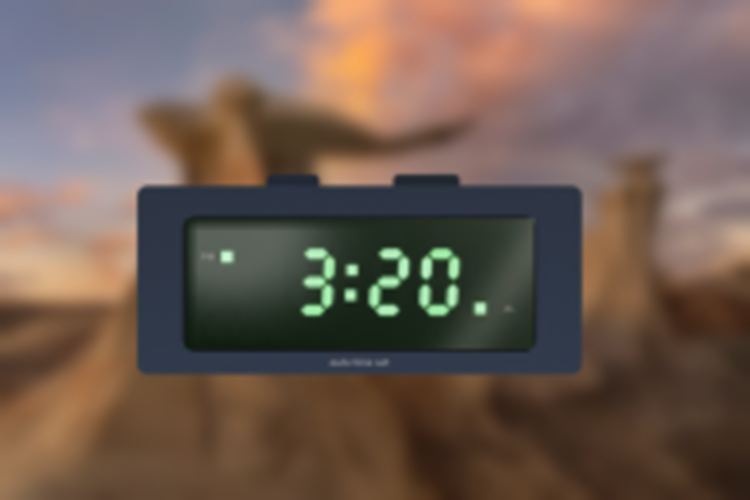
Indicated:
3 h 20 min
